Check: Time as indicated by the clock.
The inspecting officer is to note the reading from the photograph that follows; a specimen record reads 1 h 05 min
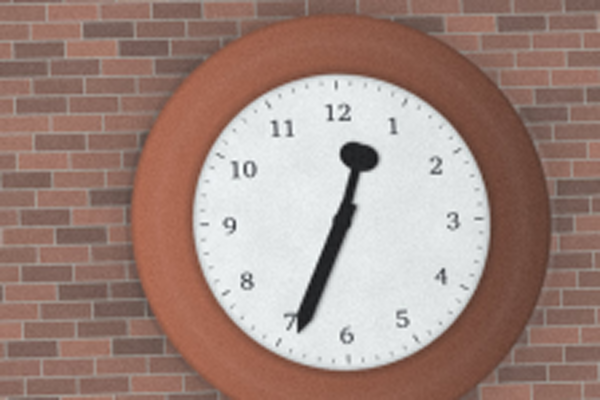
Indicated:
12 h 34 min
